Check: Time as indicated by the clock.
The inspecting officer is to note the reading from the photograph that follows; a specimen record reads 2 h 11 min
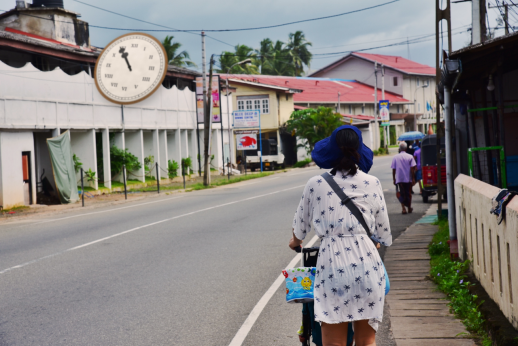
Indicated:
10 h 54 min
